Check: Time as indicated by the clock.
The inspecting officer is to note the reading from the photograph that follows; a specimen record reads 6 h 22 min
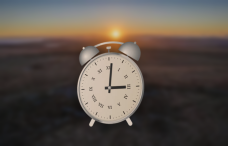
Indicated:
3 h 01 min
